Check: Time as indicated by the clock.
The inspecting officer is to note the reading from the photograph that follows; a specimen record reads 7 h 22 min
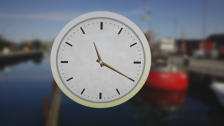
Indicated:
11 h 20 min
